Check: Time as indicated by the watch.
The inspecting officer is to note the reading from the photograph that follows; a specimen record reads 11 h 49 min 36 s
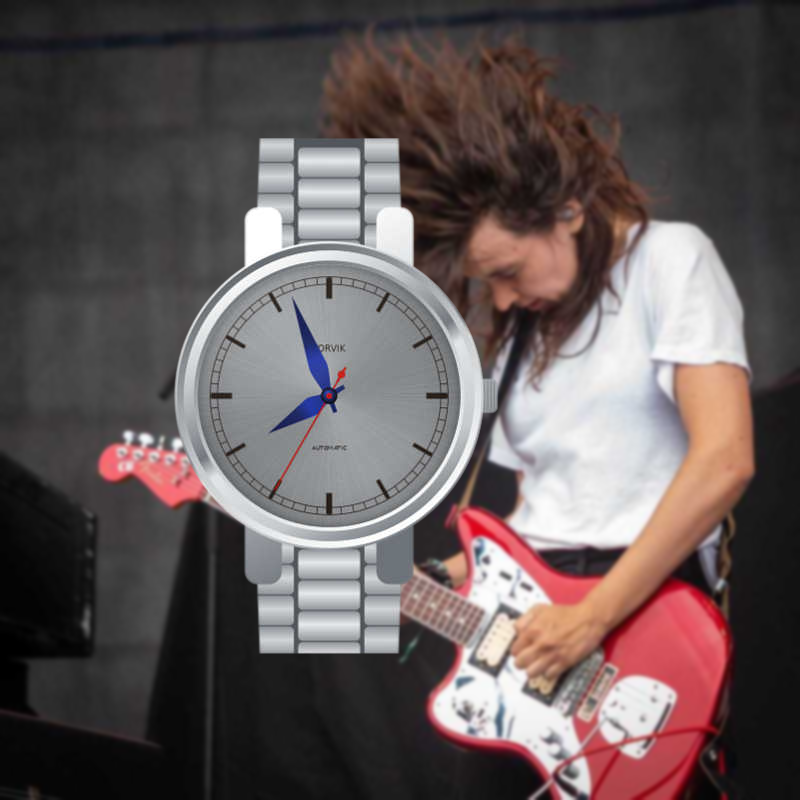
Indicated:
7 h 56 min 35 s
